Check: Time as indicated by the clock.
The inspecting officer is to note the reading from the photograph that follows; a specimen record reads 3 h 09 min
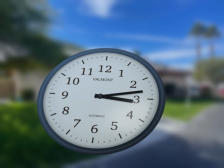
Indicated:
3 h 13 min
